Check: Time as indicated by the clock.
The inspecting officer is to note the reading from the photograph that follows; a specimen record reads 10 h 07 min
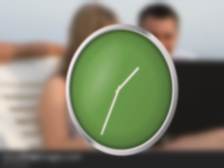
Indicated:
1 h 34 min
